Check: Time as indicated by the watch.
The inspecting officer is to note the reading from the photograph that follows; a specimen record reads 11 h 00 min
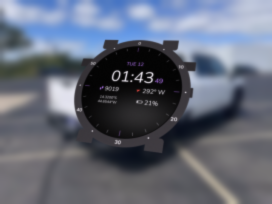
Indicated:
1 h 43 min
